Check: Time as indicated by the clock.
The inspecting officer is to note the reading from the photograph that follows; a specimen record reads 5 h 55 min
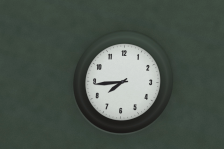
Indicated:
7 h 44 min
